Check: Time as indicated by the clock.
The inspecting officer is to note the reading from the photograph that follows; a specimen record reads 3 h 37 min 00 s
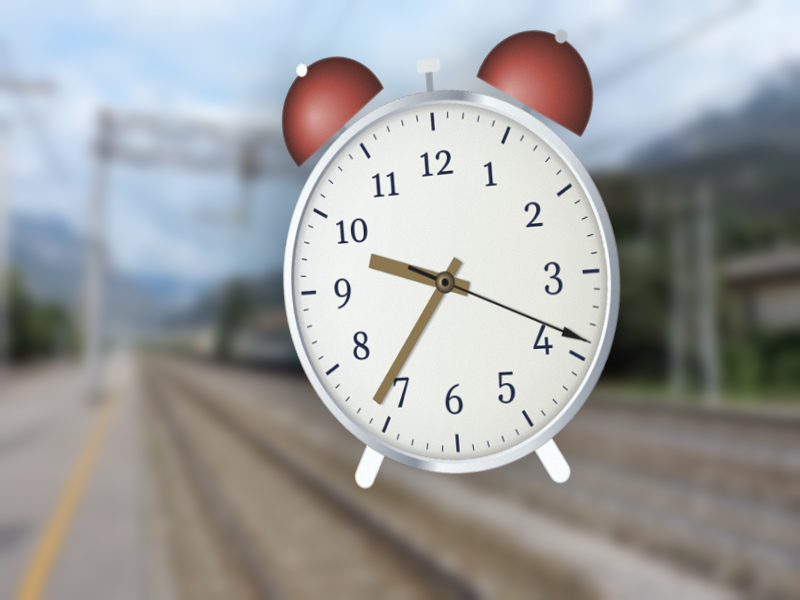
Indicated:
9 h 36 min 19 s
